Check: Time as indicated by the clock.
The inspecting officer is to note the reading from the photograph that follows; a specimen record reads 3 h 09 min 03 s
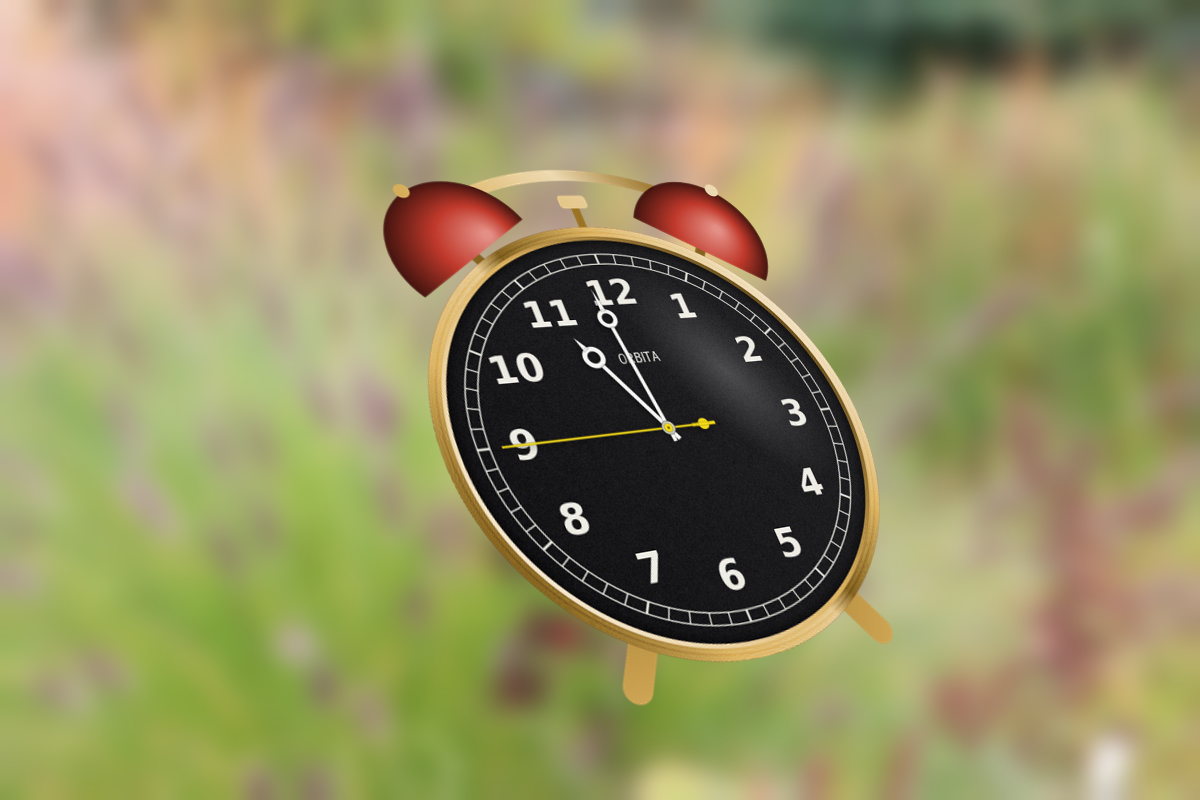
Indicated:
10 h 58 min 45 s
